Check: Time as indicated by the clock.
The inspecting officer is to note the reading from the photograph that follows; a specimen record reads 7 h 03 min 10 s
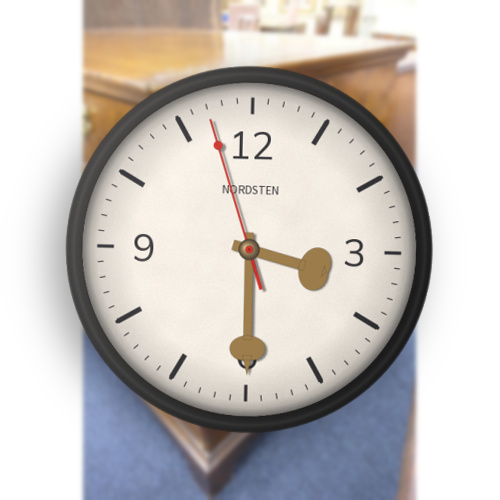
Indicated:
3 h 29 min 57 s
